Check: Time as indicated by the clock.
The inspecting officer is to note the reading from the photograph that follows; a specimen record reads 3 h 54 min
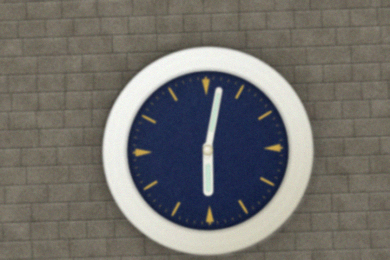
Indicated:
6 h 02 min
